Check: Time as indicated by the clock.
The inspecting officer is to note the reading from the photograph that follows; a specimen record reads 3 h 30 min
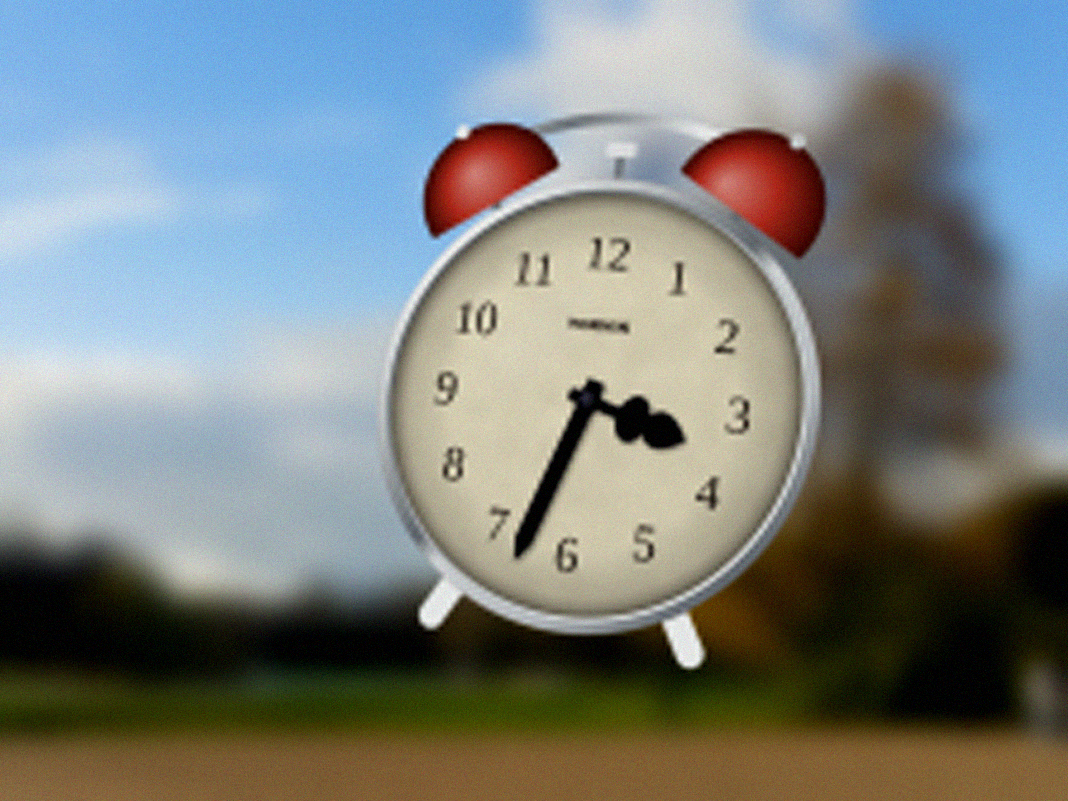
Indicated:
3 h 33 min
